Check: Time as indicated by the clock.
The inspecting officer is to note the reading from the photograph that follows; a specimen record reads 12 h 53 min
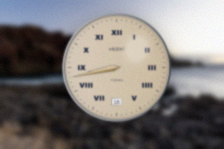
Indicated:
8 h 43 min
